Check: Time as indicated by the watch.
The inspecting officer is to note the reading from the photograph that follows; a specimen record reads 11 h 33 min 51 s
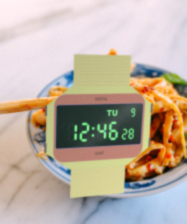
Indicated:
12 h 46 min 28 s
